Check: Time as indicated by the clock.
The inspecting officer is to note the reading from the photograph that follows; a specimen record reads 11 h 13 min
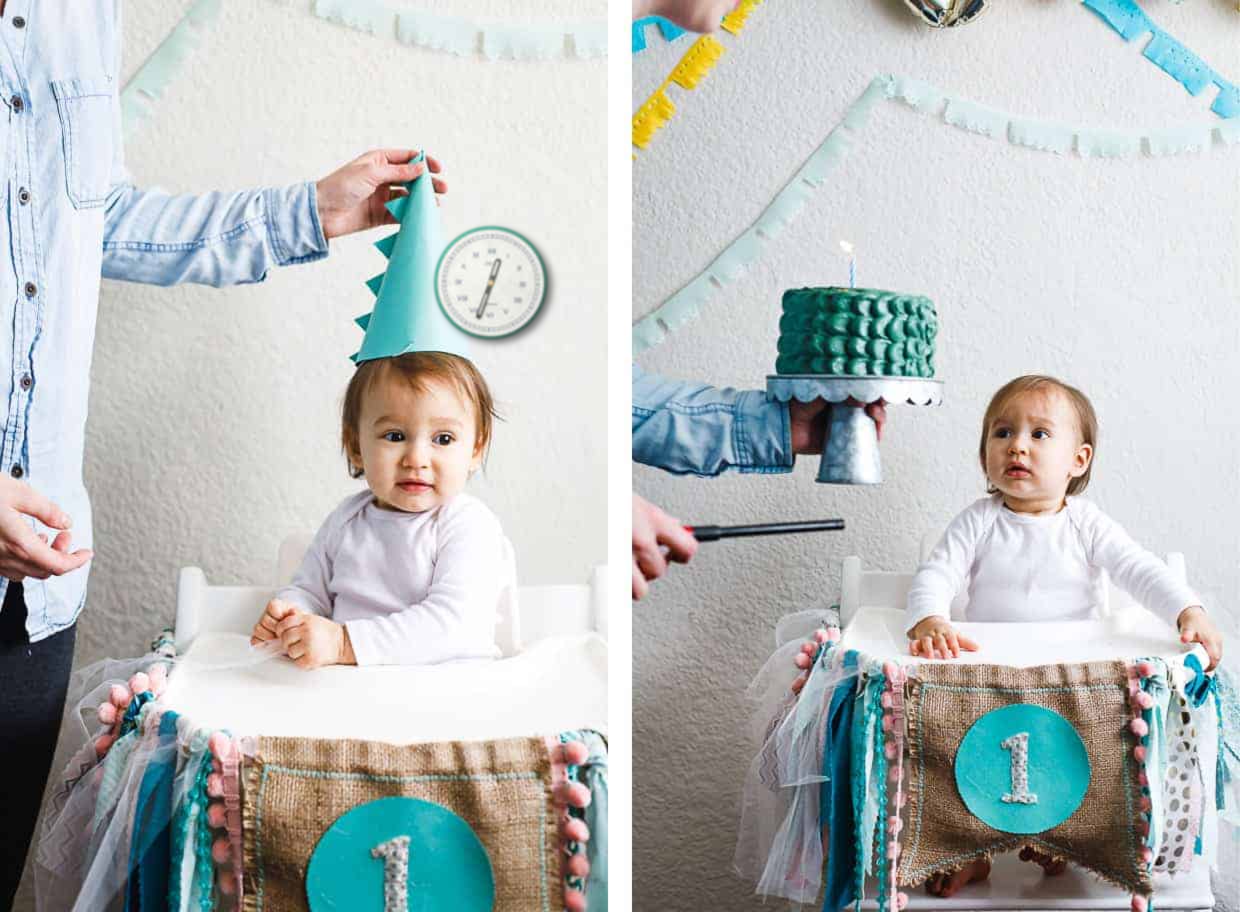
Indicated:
12 h 33 min
